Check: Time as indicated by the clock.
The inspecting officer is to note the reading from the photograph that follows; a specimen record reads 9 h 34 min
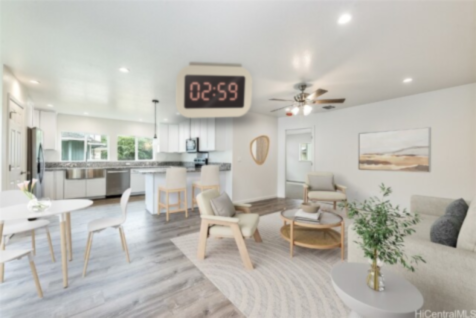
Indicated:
2 h 59 min
